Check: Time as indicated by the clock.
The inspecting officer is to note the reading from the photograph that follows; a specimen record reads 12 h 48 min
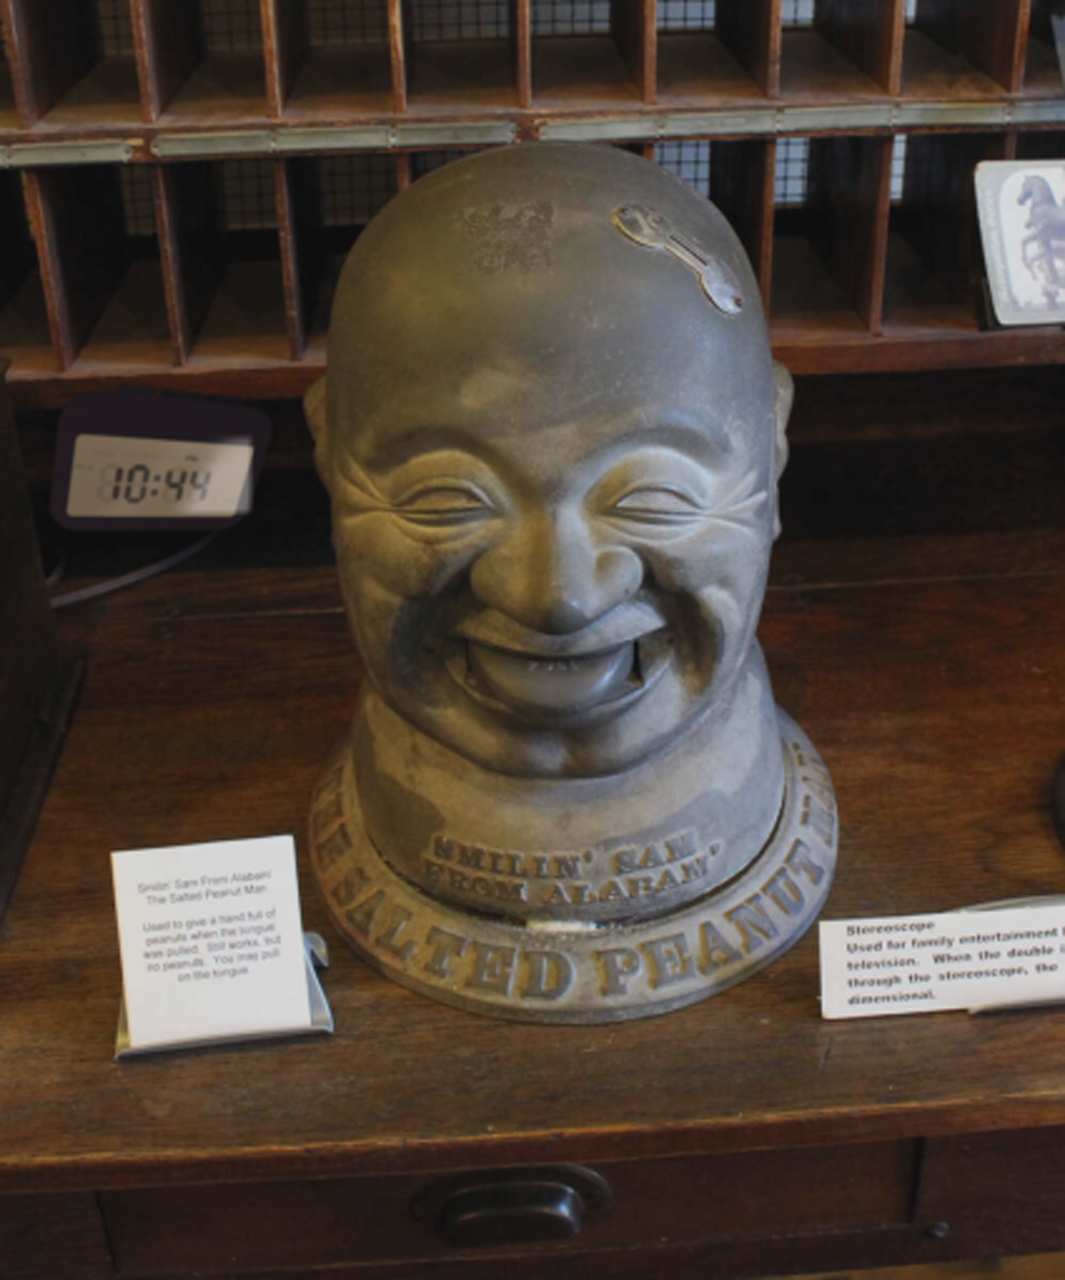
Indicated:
10 h 44 min
